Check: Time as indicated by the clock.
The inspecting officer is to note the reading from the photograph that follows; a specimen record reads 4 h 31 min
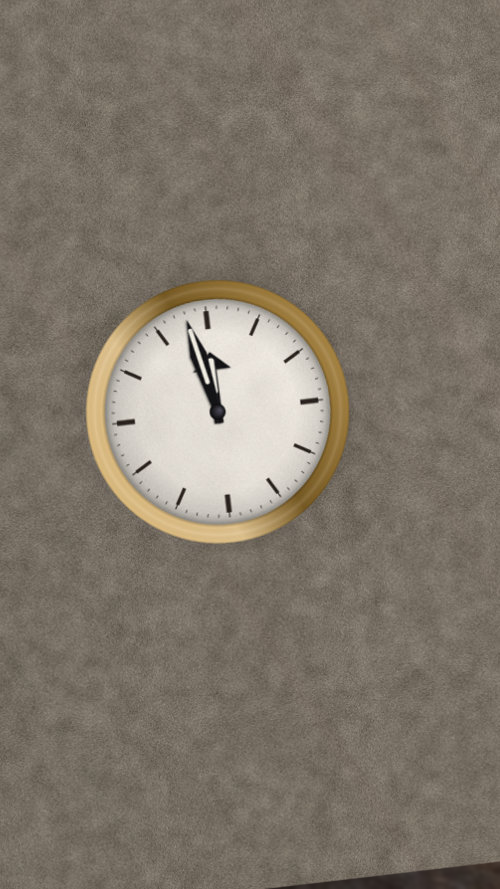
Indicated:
11 h 58 min
